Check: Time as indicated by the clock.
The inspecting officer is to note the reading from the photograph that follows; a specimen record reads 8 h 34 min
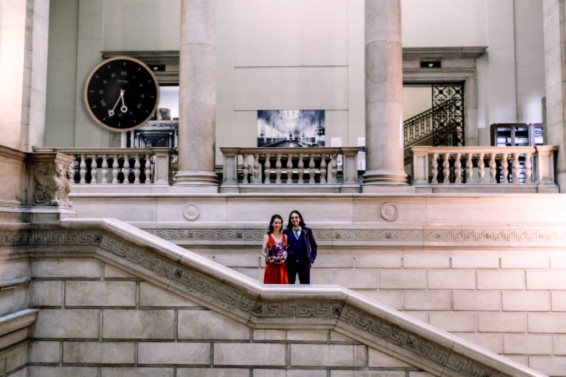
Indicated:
5 h 34 min
